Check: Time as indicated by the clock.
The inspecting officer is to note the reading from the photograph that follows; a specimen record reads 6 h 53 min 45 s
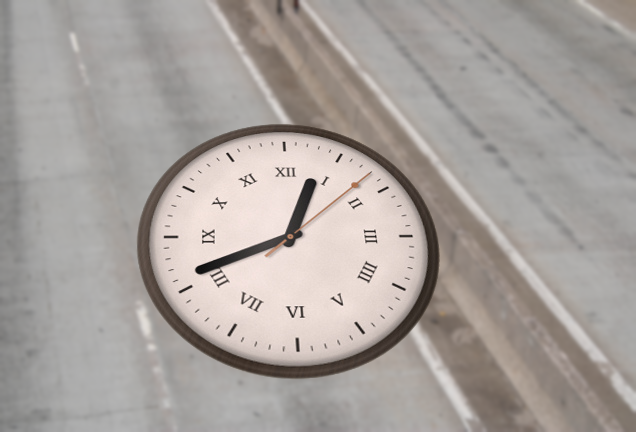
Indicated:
12 h 41 min 08 s
